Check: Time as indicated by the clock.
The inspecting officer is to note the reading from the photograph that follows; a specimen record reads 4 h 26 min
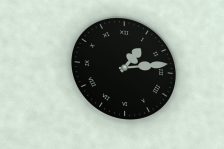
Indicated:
1 h 13 min
